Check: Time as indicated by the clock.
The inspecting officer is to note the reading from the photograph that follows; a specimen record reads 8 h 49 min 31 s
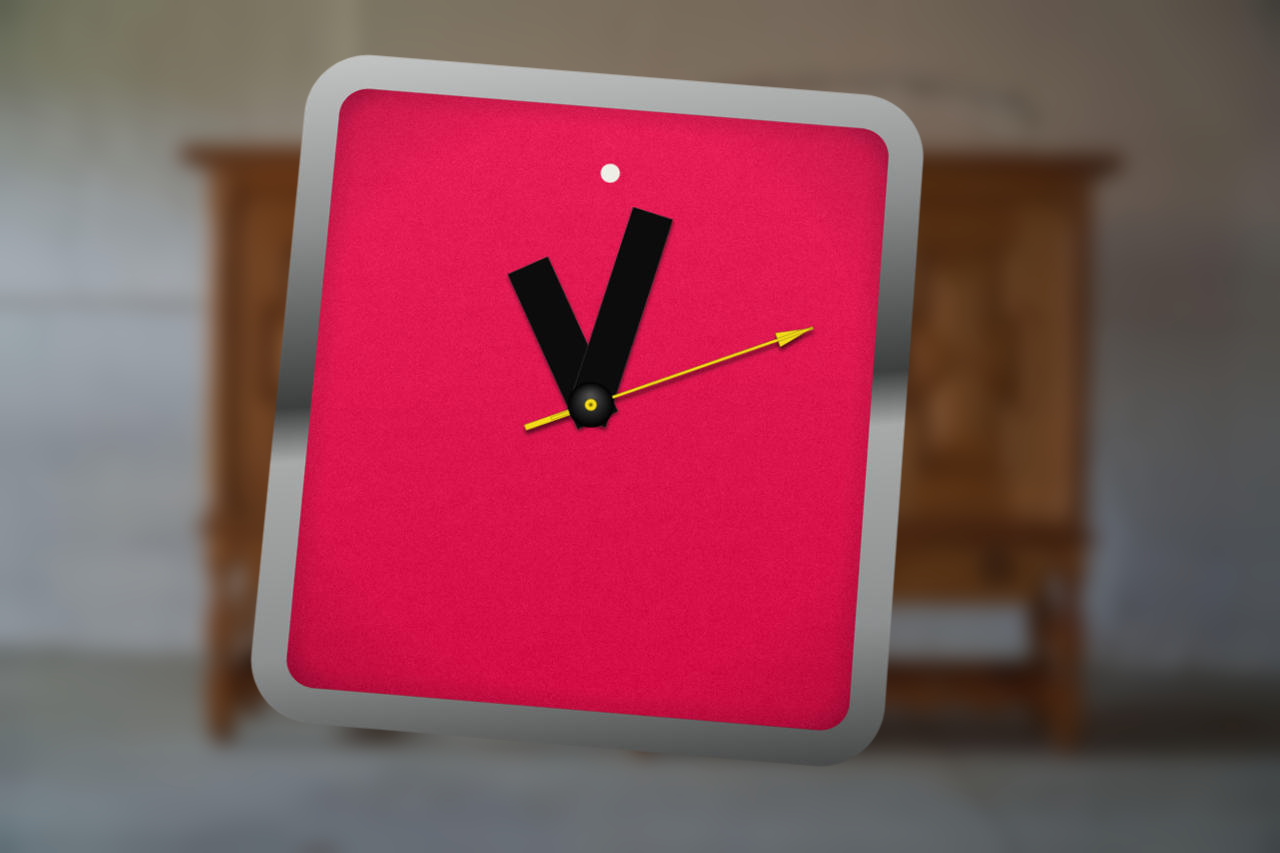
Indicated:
11 h 02 min 11 s
